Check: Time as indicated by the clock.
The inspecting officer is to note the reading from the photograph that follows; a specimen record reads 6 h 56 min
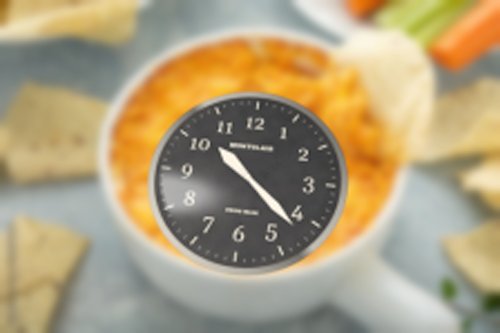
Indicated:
10 h 22 min
